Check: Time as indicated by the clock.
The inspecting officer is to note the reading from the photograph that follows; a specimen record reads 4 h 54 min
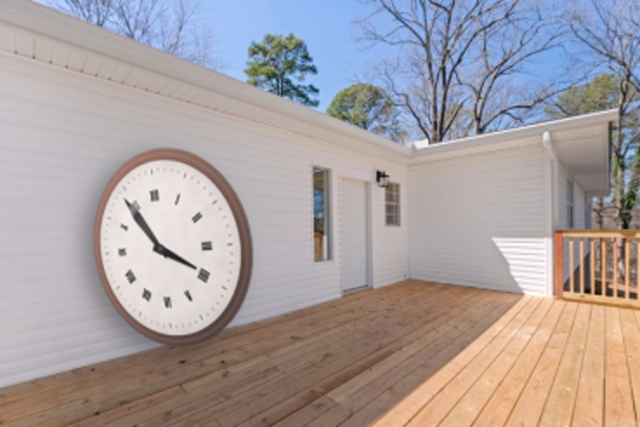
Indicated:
3 h 54 min
